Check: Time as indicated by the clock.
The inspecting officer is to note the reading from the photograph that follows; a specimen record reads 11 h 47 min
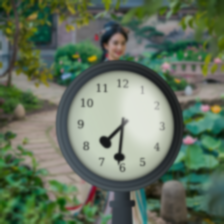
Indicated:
7 h 31 min
